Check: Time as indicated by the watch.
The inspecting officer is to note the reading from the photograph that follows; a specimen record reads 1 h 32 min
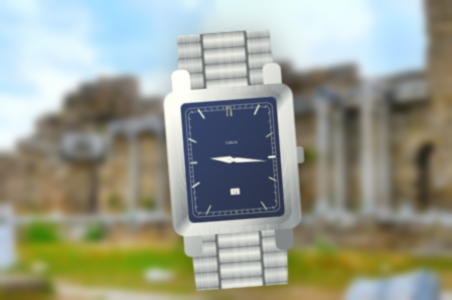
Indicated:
9 h 16 min
